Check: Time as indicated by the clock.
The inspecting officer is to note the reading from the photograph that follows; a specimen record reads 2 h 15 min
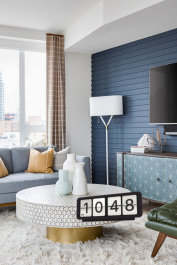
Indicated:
10 h 48 min
